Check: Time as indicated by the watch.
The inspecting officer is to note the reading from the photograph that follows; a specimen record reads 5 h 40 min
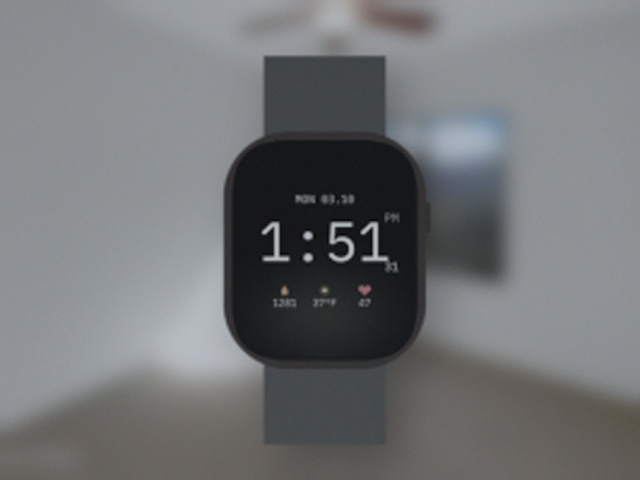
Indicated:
1 h 51 min
